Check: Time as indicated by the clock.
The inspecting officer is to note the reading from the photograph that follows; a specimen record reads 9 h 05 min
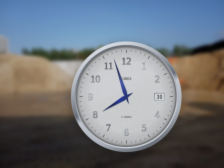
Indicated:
7 h 57 min
